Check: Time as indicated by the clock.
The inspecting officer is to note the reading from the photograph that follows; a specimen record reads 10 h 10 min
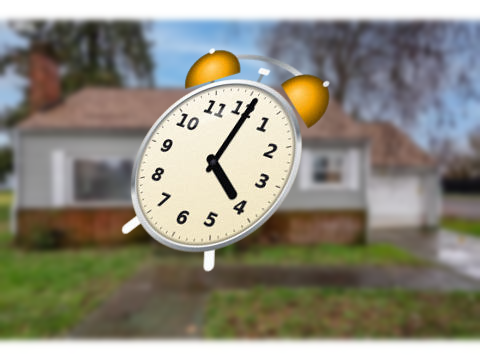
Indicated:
4 h 01 min
